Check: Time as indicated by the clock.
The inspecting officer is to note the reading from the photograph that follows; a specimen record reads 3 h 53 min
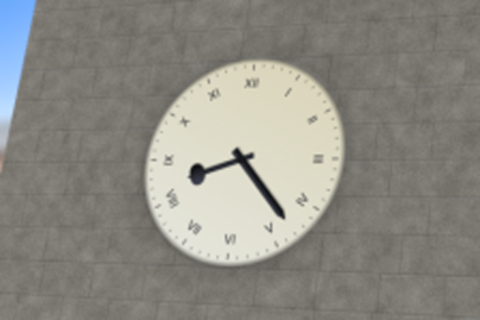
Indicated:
8 h 23 min
